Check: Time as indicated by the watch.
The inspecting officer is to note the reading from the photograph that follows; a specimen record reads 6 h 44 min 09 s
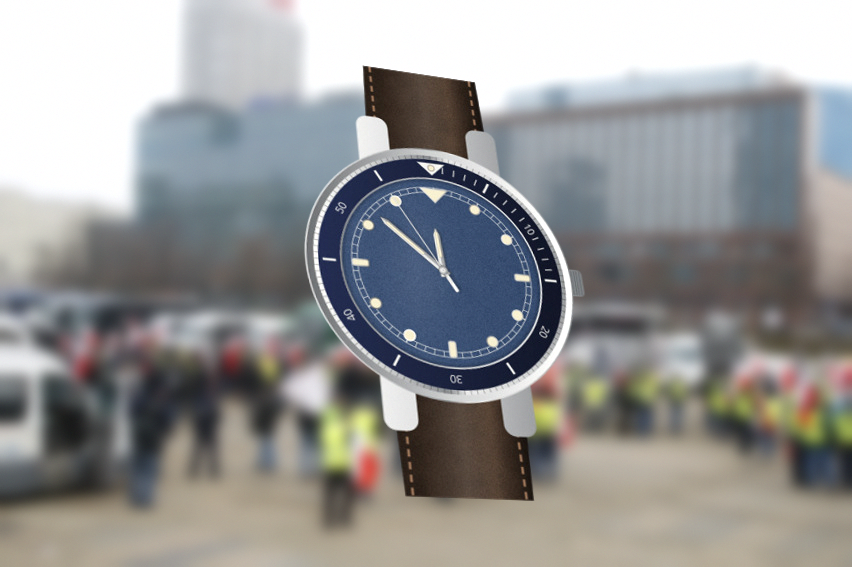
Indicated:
11 h 51 min 55 s
